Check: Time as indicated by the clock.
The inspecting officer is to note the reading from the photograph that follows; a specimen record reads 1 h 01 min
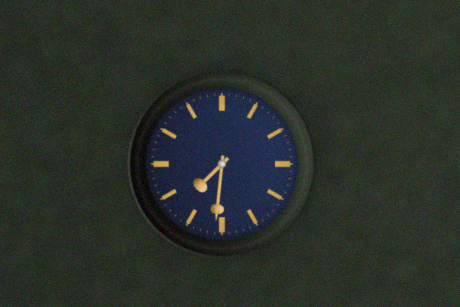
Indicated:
7 h 31 min
